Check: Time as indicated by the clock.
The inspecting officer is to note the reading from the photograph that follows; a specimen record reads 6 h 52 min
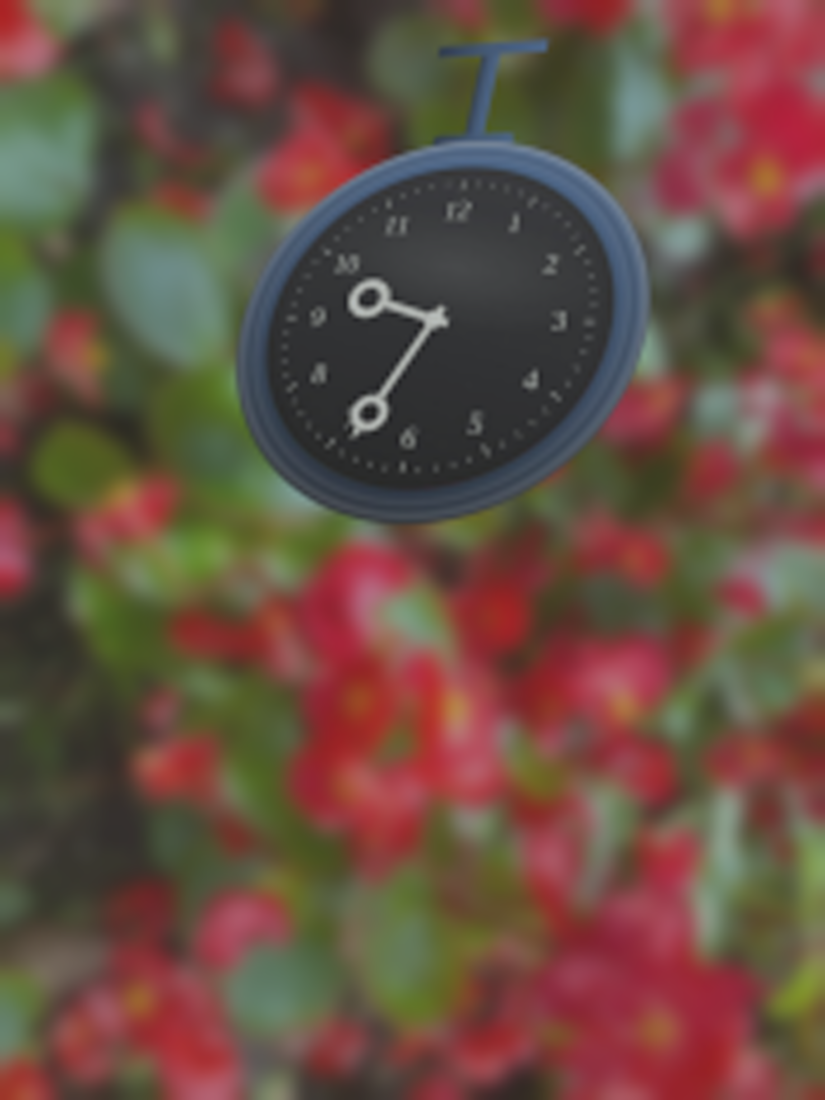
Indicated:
9 h 34 min
